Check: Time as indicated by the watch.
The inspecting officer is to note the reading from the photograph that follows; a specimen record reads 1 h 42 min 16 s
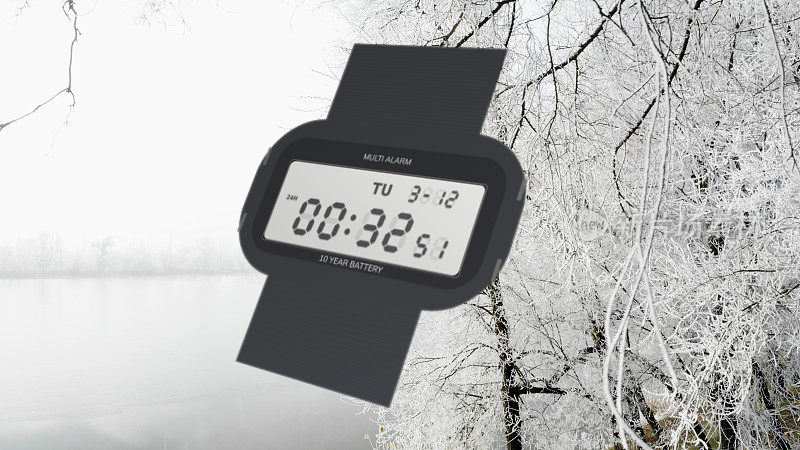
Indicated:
0 h 32 min 51 s
